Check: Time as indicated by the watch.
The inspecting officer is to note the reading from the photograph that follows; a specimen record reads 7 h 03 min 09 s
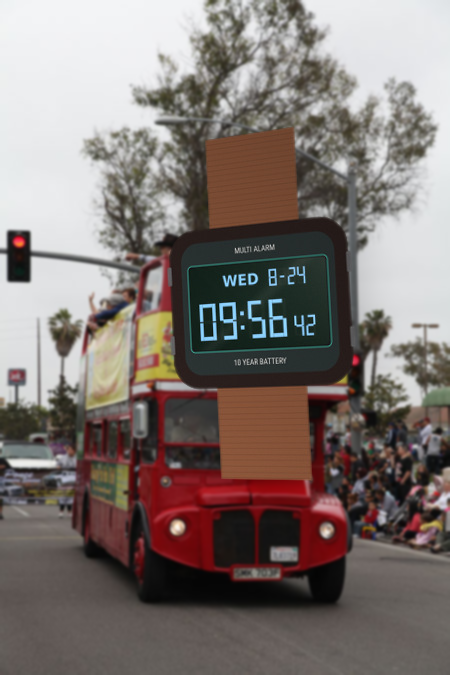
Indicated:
9 h 56 min 42 s
